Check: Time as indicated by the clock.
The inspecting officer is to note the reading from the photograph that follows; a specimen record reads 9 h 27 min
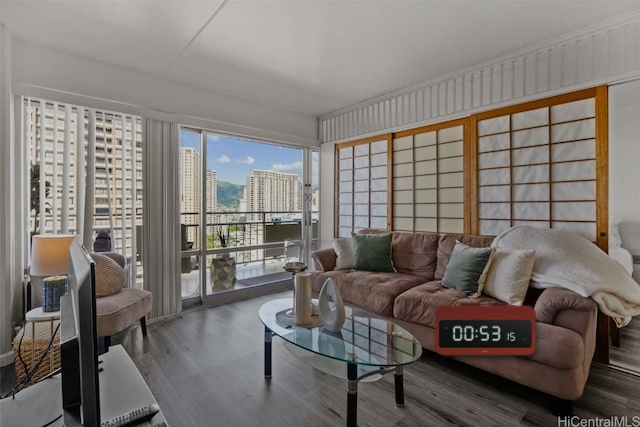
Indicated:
0 h 53 min
